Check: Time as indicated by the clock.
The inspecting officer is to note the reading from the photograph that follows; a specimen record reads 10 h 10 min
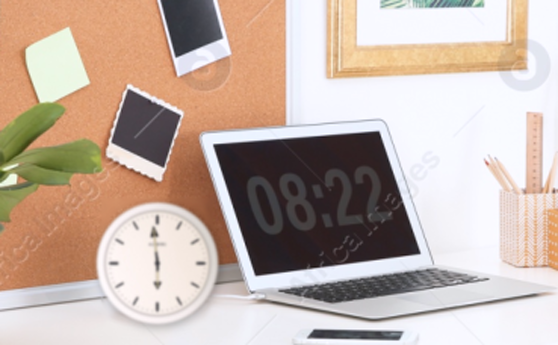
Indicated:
5 h 59 min
